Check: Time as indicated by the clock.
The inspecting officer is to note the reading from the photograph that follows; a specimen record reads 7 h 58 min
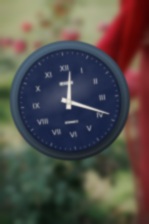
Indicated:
12 h 19 min
